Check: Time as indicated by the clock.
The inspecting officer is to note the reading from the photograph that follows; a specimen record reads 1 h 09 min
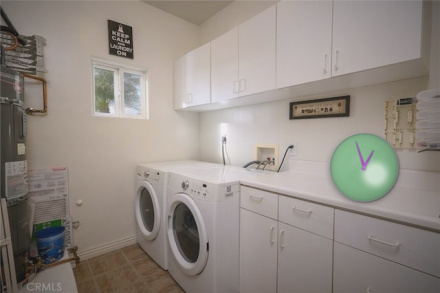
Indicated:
12 h 57 min
